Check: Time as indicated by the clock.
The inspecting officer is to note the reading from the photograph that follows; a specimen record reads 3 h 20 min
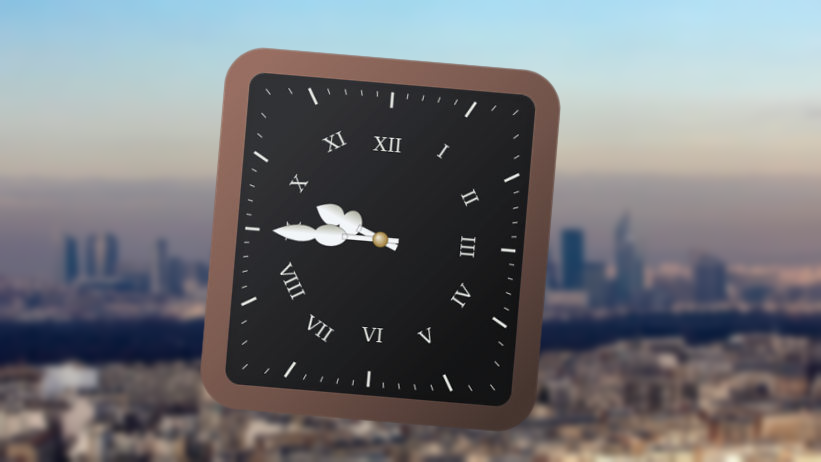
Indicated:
9 h 45 min
